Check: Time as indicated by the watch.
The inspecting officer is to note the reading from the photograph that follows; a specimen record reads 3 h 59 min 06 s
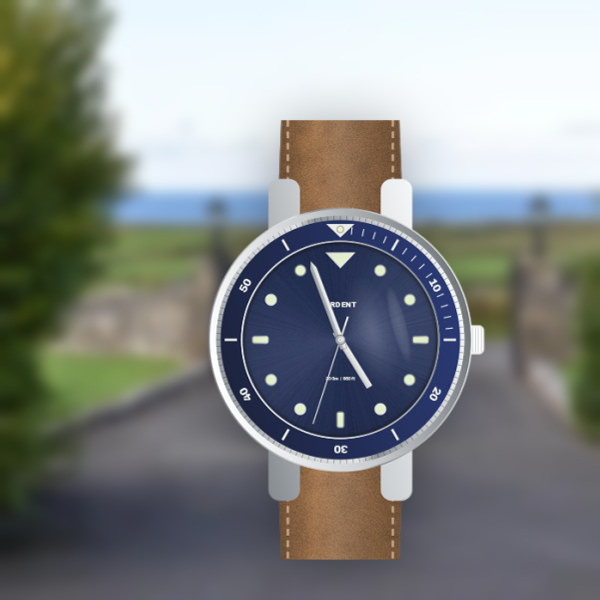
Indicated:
4 h 56 min 33 s
